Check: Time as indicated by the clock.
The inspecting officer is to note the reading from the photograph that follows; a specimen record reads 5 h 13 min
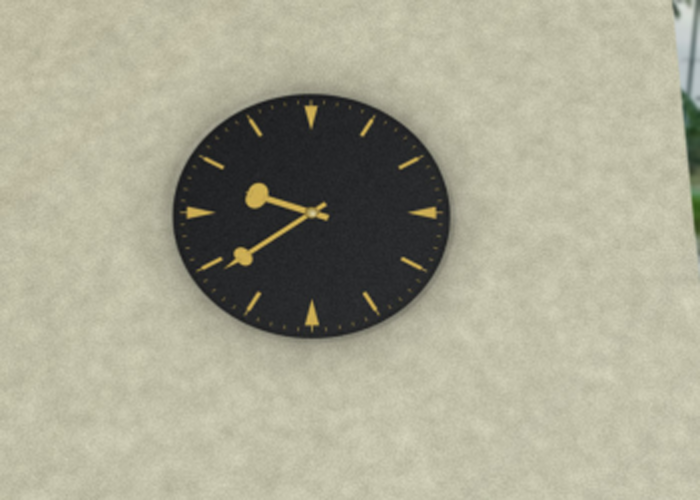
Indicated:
9 h 39 min
